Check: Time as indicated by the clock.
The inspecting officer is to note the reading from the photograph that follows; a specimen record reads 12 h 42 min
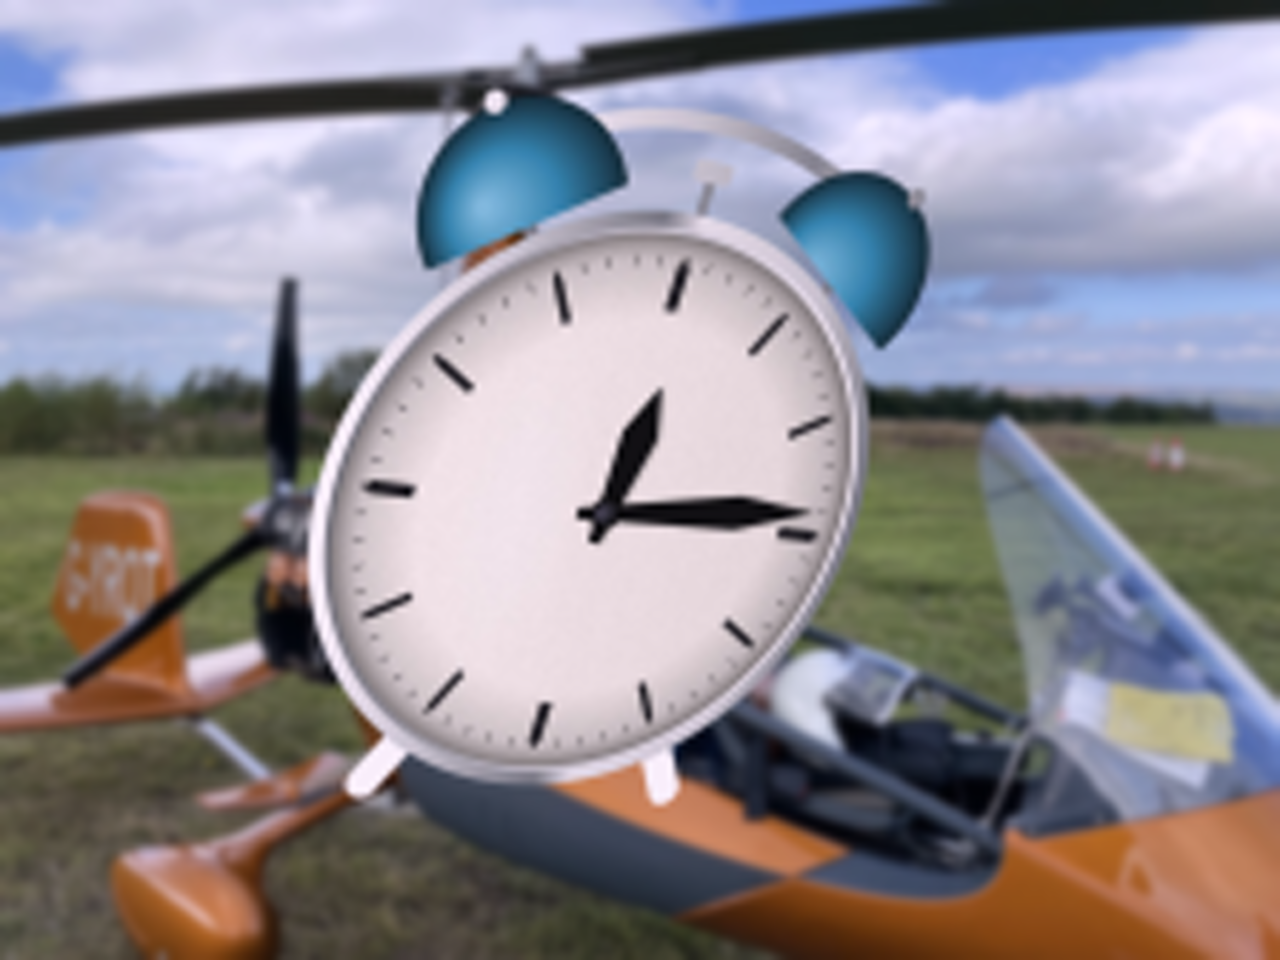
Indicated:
12 h 14 min
